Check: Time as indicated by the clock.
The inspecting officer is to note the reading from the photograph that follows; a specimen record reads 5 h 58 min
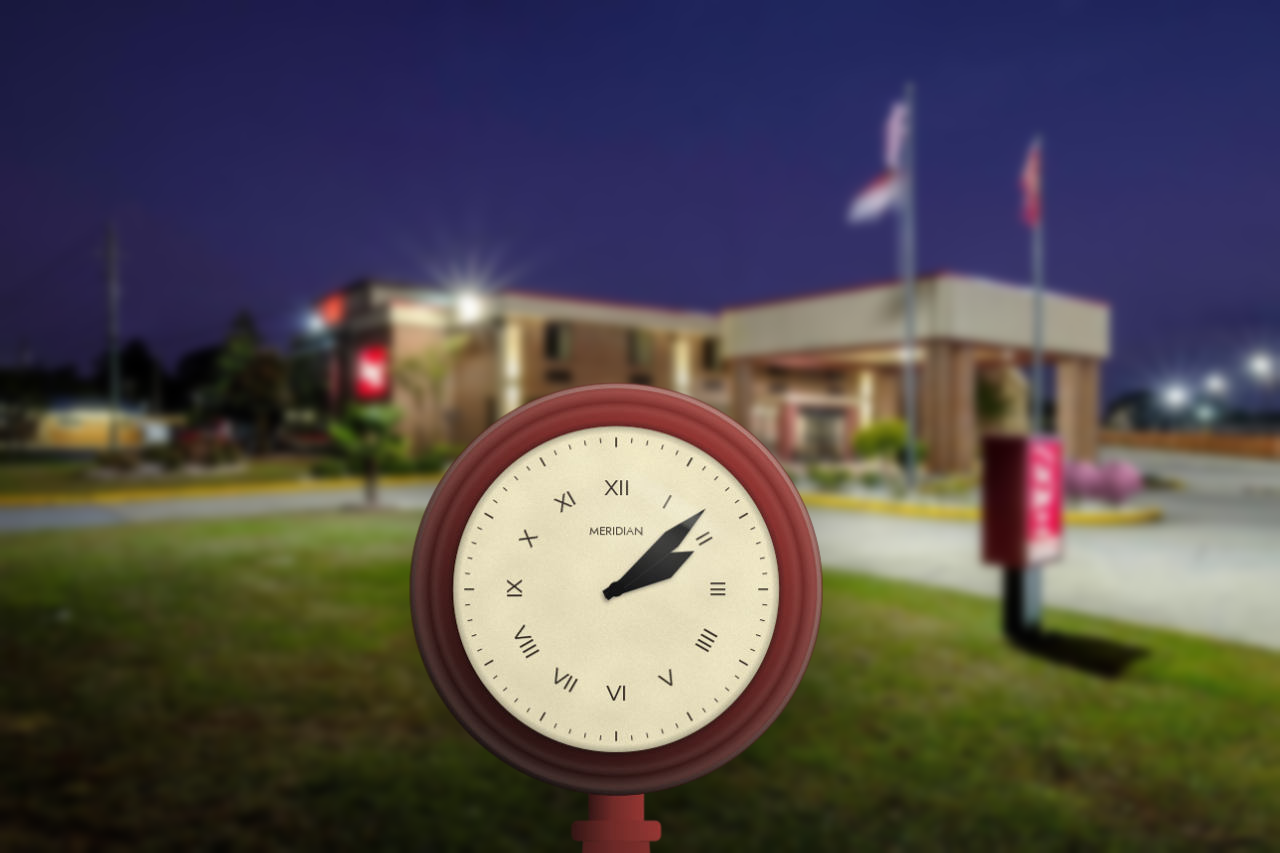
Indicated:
2 h 08 min
